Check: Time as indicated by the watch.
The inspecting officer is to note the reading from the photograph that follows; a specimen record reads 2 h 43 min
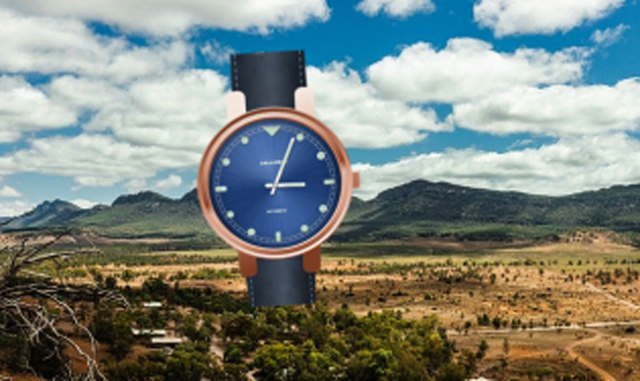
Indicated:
3 h 04 min
